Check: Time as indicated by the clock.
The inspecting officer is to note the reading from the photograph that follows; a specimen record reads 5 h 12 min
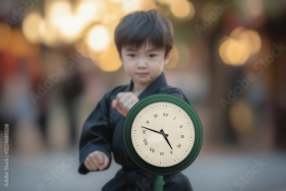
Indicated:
4 h 47 min
